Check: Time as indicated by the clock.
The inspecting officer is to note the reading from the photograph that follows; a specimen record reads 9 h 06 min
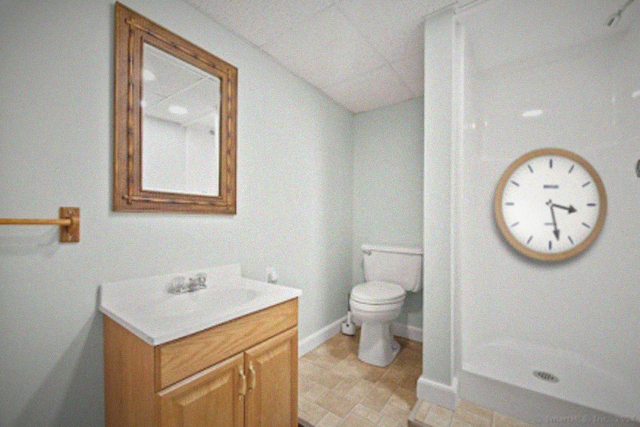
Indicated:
3 h 28 min
